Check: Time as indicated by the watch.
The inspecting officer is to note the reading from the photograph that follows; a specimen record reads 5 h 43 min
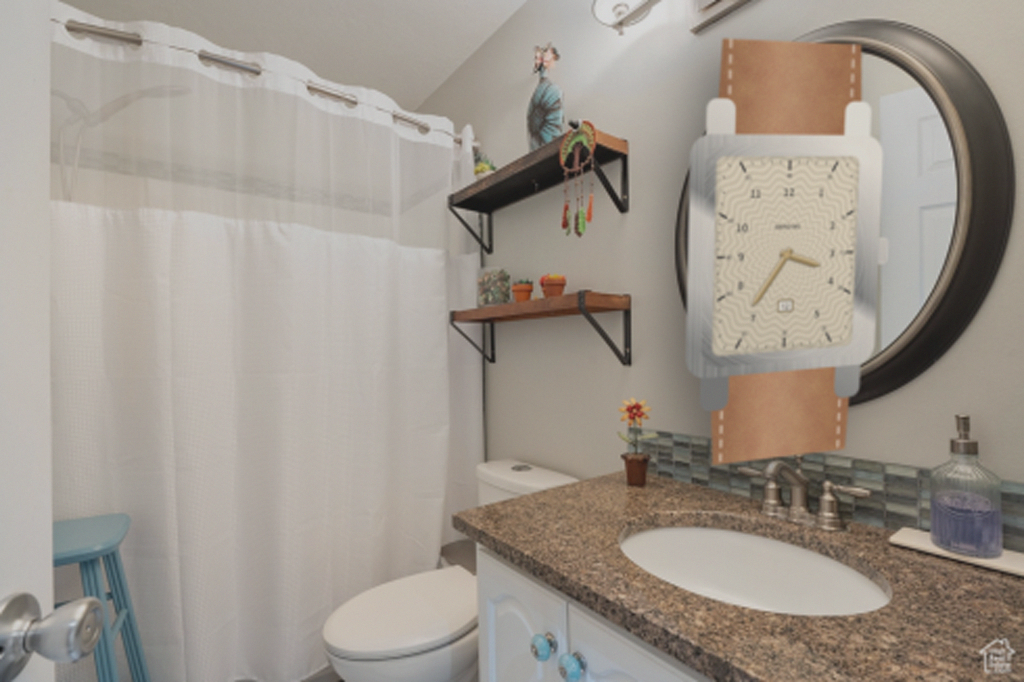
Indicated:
3 h 36 min
